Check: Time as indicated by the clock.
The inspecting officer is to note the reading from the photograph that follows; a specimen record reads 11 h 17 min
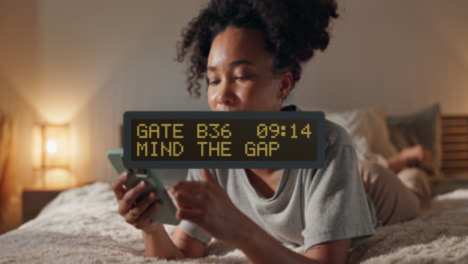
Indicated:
9 h 14 min
